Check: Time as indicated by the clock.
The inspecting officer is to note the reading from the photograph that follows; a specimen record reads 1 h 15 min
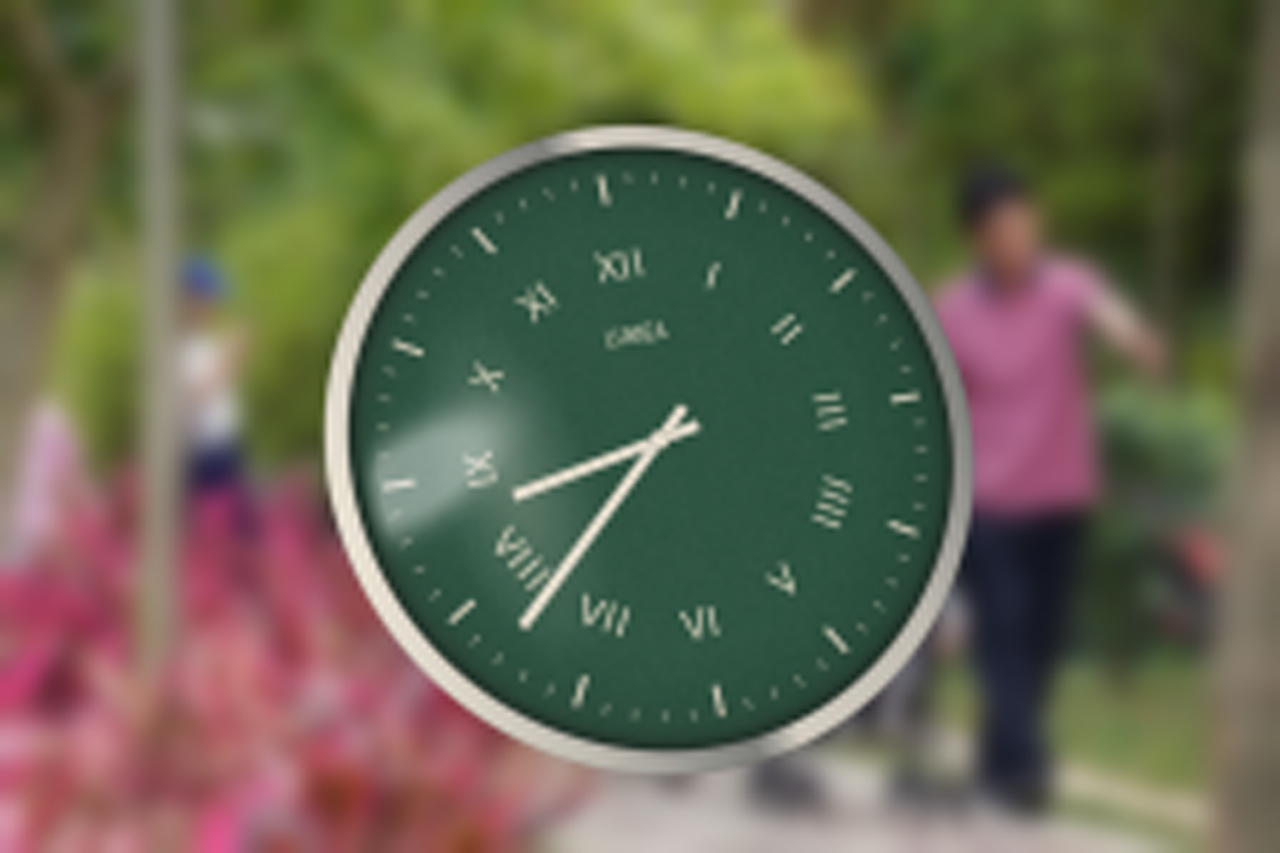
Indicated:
8 h 38 min
